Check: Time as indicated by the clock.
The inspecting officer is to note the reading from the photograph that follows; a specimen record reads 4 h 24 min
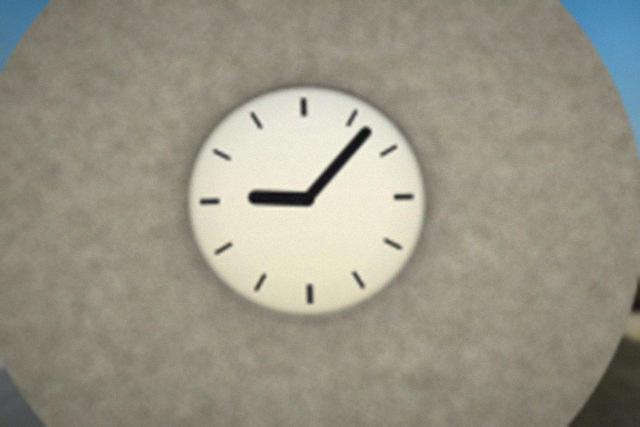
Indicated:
9 h 07 min
